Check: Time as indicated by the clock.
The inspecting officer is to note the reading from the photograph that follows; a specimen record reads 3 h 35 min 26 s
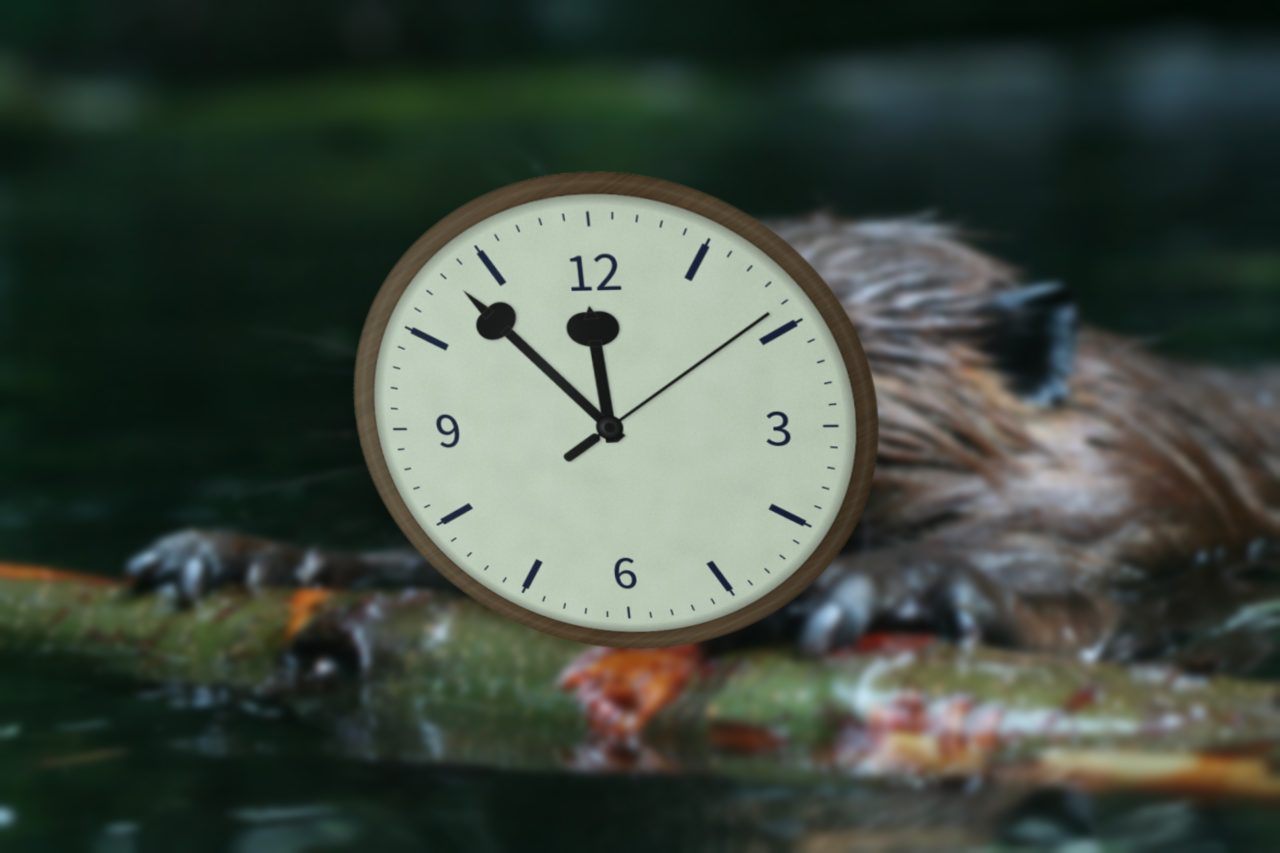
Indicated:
11 h 53 min 09 s
